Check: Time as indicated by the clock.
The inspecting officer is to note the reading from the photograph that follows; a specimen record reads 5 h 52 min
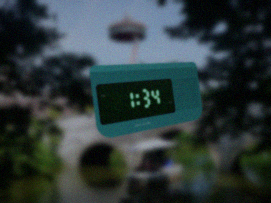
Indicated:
1 h 34 min
